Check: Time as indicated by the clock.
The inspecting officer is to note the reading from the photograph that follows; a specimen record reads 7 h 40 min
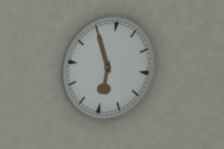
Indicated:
5 h 55 min
